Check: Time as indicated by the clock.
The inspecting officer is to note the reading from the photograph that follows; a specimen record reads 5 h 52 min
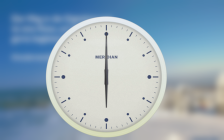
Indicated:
6 h 00 min
